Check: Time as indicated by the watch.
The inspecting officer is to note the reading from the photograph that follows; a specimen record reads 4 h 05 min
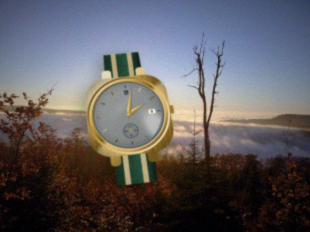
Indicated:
2 h 02 min
